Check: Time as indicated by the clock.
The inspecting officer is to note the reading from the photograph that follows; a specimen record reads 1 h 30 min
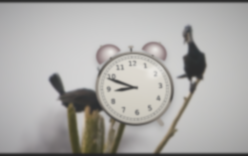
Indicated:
8 h 49 min
